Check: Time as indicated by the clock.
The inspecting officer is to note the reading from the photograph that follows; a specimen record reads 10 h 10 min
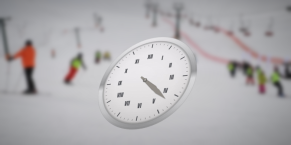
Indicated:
4 h 22 min
